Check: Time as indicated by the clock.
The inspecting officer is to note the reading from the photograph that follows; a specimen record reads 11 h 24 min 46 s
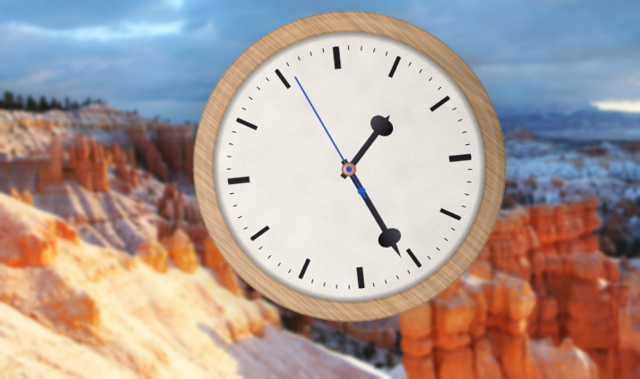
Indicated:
1 h 25 min 56 s
